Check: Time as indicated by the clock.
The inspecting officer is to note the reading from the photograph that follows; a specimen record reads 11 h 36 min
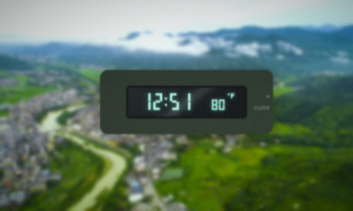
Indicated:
12 h 51 min
